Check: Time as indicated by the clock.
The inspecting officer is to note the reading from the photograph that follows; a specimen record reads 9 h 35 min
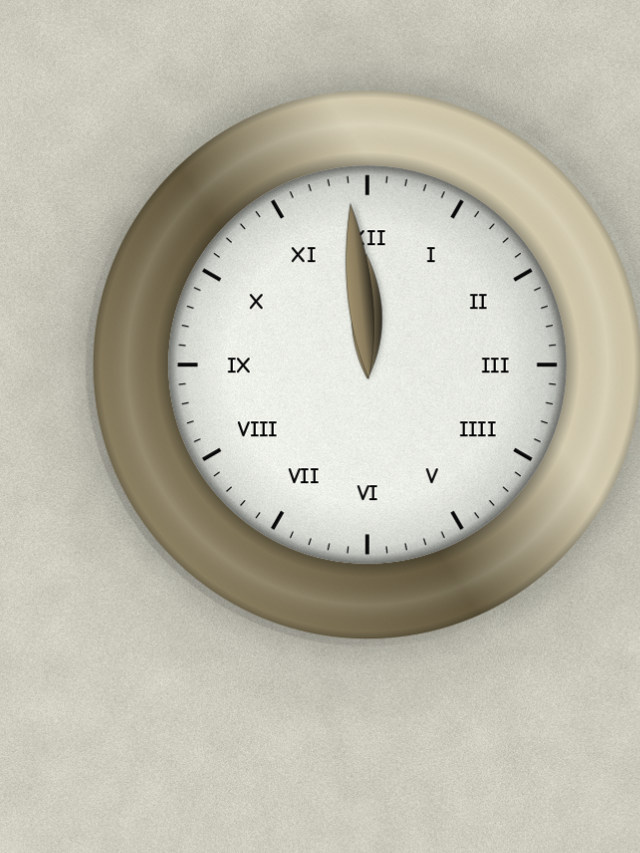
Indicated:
11 h 59 min
